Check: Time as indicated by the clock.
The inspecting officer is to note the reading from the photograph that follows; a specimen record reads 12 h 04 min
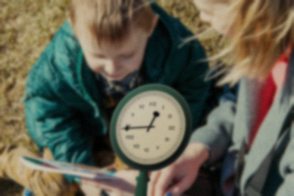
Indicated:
12 h 44 min
